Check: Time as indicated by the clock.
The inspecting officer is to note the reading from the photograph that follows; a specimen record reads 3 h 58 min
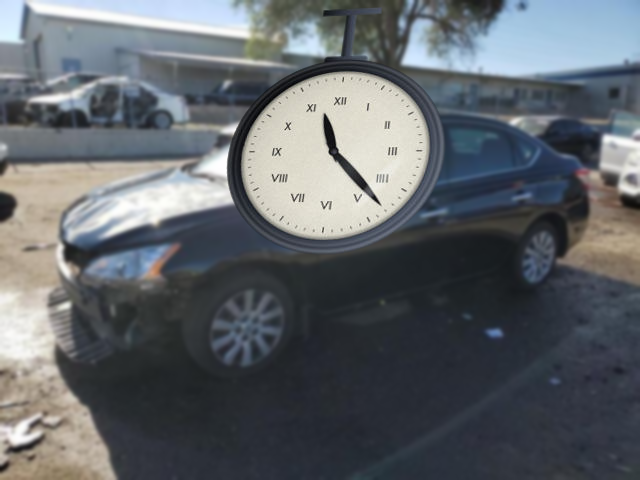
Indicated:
11 h 23 min
